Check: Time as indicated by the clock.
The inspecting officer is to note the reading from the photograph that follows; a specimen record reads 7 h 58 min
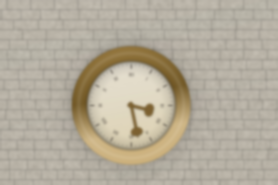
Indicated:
3 h 28 min
